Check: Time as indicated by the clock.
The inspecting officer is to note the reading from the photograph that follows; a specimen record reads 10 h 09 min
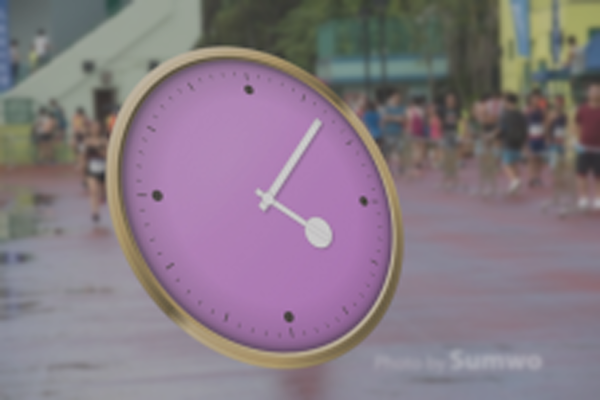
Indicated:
4 h 07 min
